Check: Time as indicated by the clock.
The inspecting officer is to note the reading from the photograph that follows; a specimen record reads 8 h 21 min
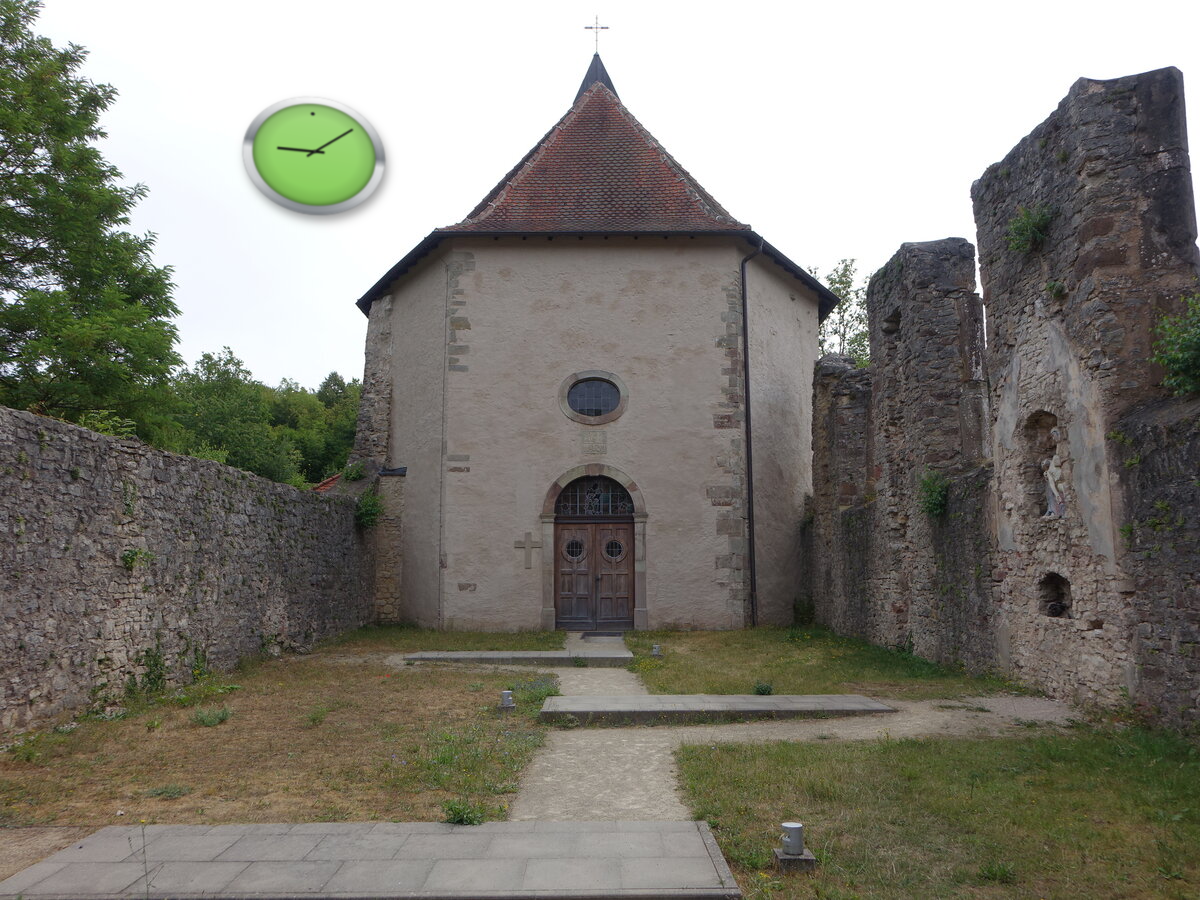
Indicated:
9 h 09 min
